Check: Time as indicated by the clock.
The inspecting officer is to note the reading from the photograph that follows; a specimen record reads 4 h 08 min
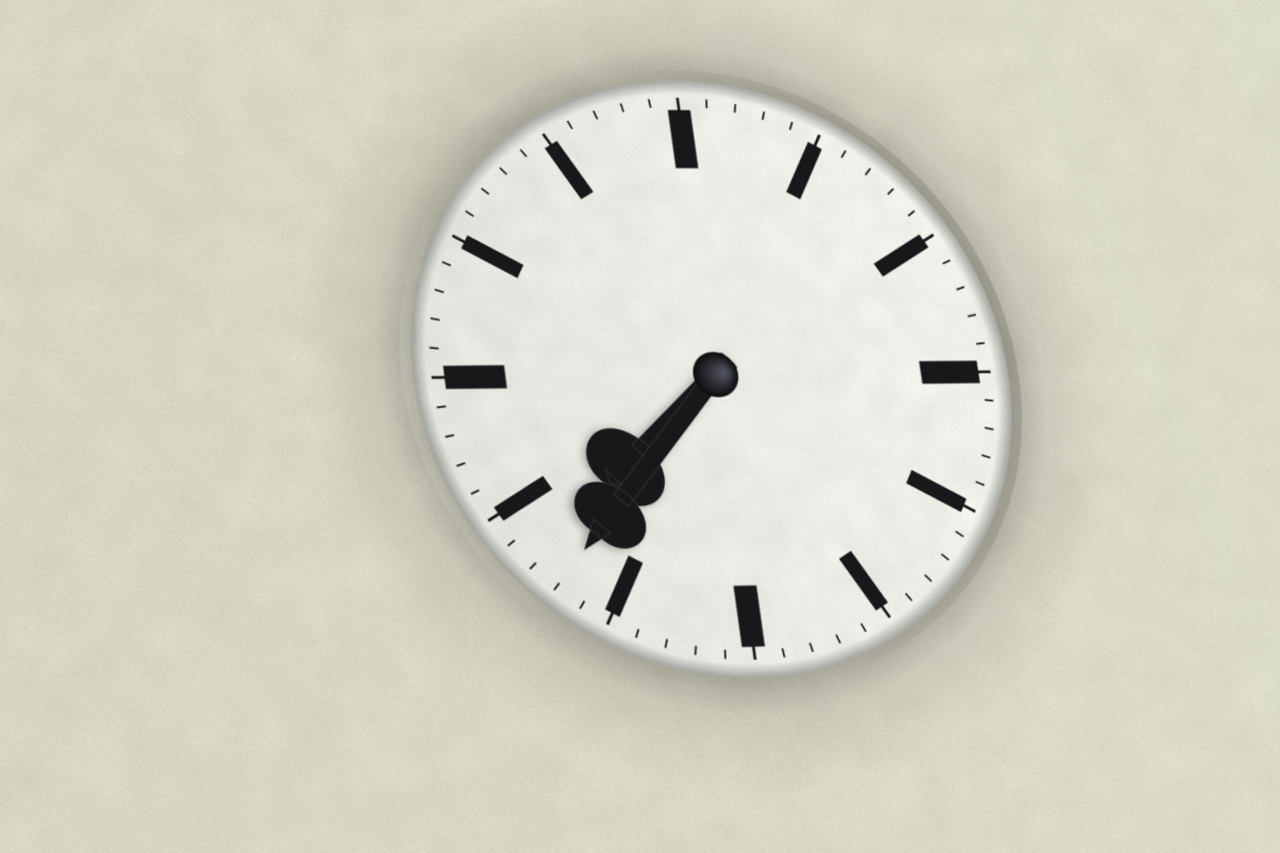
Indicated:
7 h 37 min
